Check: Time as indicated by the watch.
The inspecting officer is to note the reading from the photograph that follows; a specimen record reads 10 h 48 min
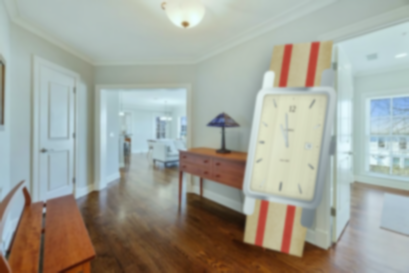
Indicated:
10 h 58 min
